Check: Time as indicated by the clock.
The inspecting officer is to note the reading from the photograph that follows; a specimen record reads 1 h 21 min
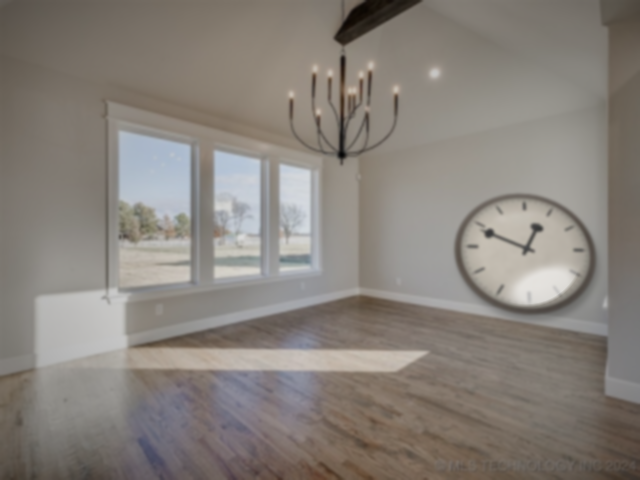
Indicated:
12 h 49 min
